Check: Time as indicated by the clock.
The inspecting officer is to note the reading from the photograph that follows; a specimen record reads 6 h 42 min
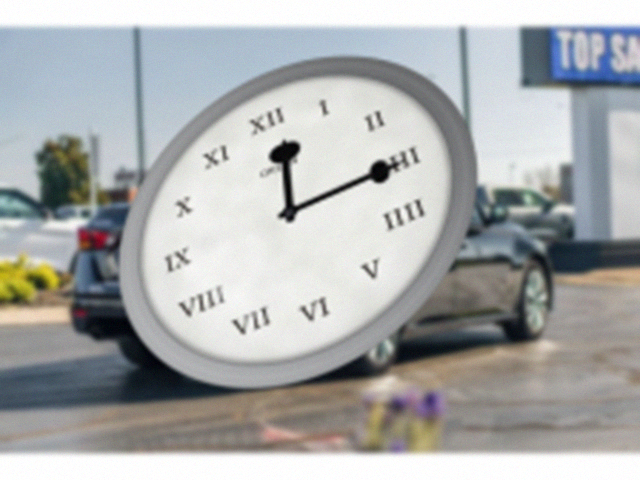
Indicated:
12 h 15 min
